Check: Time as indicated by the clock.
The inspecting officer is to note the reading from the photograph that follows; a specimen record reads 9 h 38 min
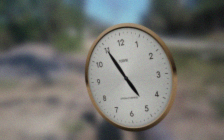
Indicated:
4 h 55 min
